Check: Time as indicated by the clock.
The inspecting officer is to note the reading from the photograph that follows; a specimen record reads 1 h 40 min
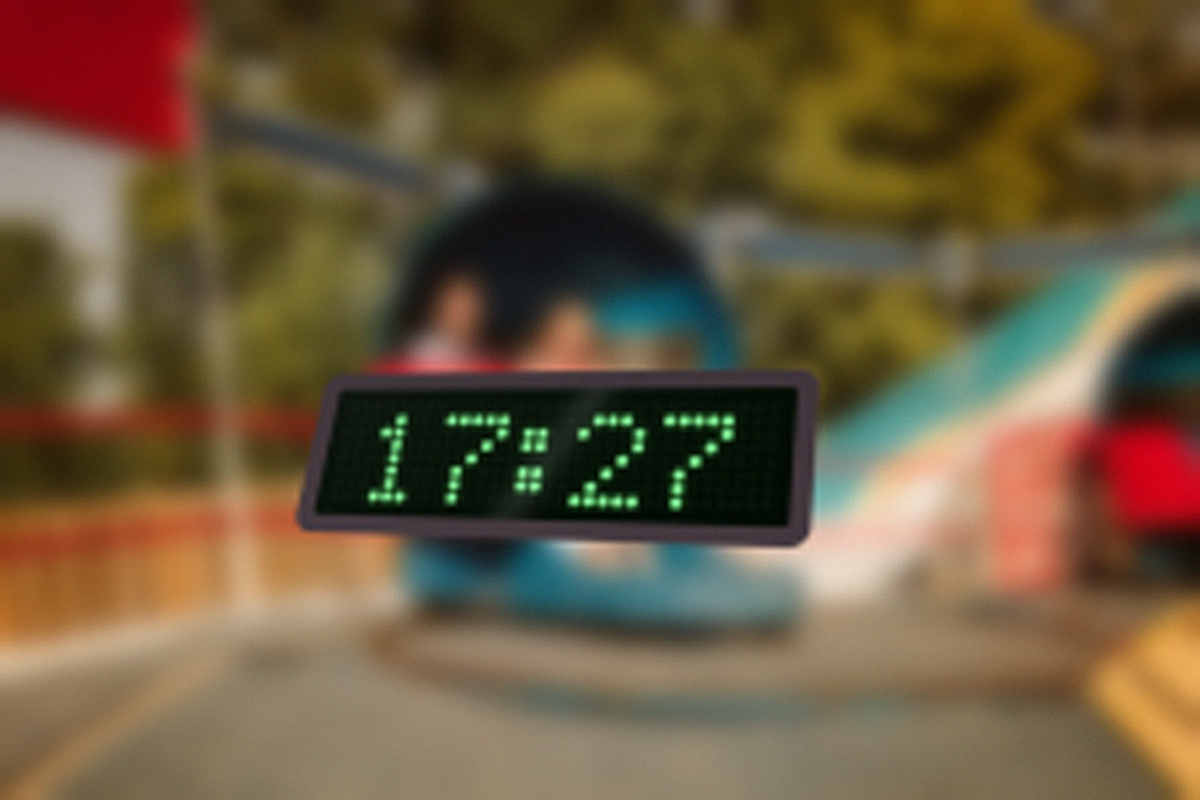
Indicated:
17 h 27 min
